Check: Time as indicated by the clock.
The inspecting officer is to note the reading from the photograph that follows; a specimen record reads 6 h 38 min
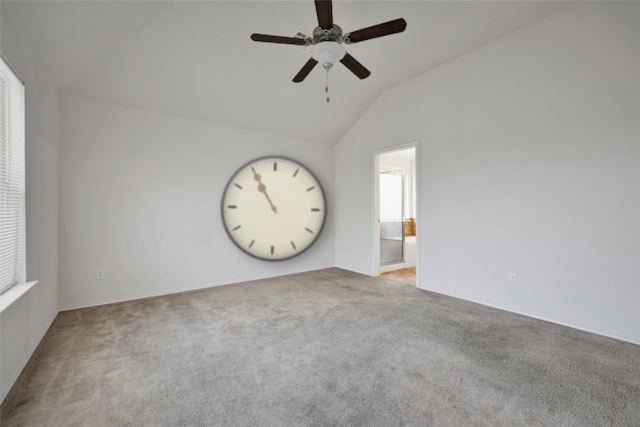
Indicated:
10 h 55 min
